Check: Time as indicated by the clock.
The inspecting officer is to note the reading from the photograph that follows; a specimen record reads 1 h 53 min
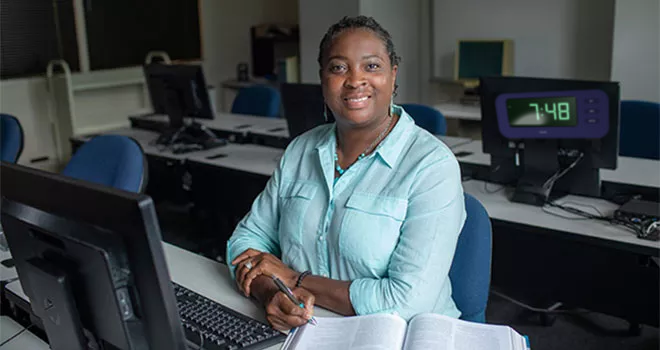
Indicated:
7 h 48 min
